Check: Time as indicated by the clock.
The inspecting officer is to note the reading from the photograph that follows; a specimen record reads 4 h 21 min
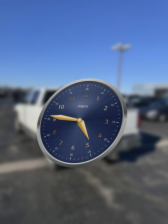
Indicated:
4 h 46 min
